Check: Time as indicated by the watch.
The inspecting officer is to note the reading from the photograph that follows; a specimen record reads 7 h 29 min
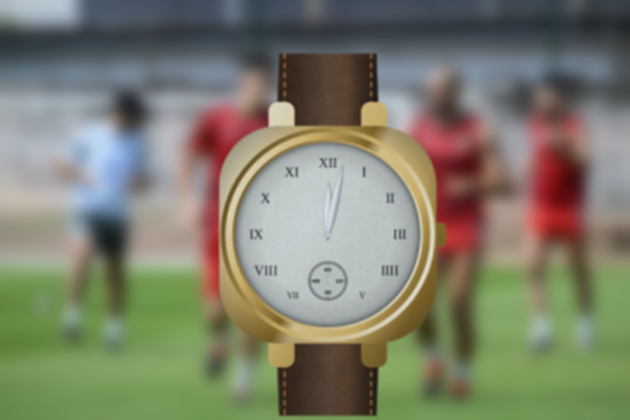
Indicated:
12 h 02 min
